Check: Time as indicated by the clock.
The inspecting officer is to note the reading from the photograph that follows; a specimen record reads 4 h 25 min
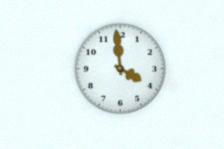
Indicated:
3 h 59 min
